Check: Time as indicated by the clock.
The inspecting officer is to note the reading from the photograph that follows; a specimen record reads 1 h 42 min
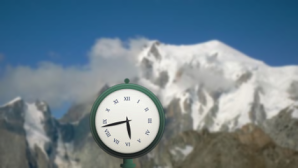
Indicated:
5 h 43 min
